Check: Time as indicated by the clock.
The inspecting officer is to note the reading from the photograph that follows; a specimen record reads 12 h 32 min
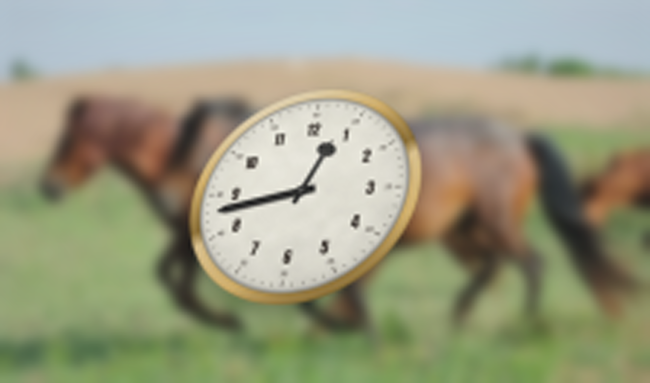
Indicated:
12 h 43 min
